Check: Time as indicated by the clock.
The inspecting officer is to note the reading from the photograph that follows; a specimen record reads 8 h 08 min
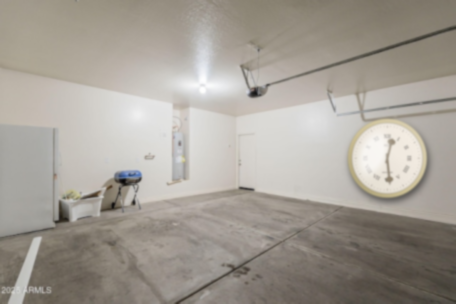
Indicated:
12 h 29 min
